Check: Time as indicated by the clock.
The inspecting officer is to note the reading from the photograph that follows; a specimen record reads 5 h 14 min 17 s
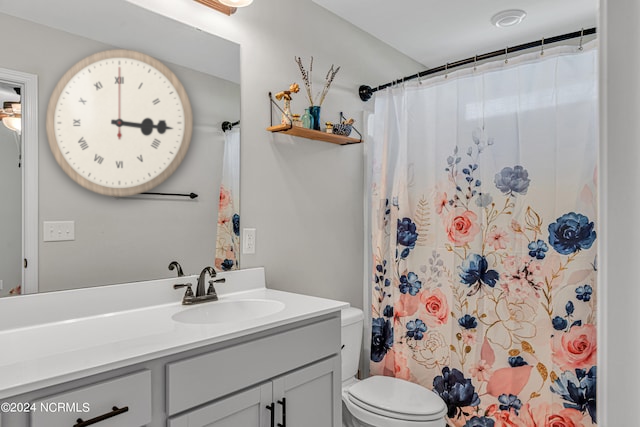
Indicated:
3 h 16 min 00 s
